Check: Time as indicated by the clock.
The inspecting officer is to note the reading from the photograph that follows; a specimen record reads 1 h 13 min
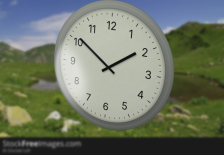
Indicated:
1 h 51 min
